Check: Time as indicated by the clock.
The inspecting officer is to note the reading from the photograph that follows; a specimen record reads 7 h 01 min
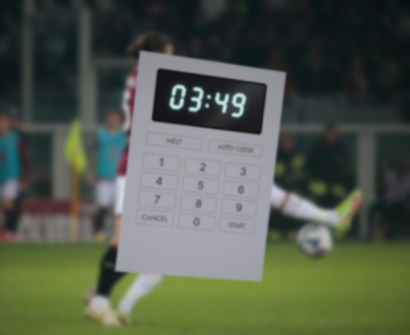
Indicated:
3 h 49 min
